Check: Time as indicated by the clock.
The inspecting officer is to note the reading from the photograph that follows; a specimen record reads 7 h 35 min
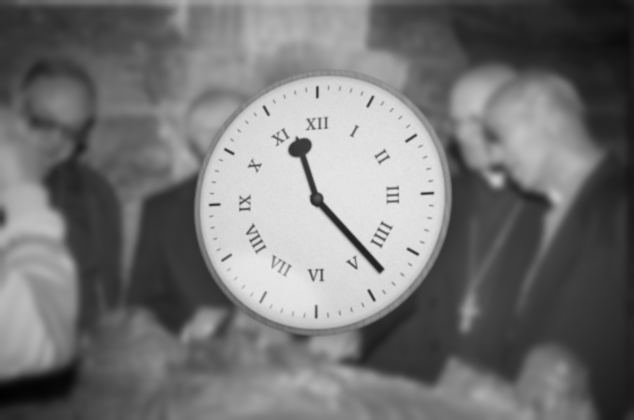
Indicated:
11 h 23 min
